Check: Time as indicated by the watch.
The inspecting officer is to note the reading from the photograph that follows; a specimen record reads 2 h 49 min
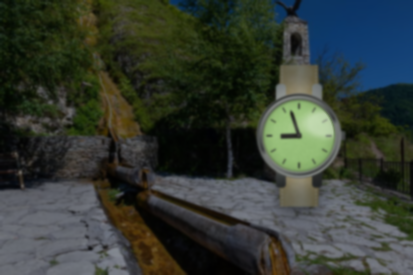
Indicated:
8 h 57 min
